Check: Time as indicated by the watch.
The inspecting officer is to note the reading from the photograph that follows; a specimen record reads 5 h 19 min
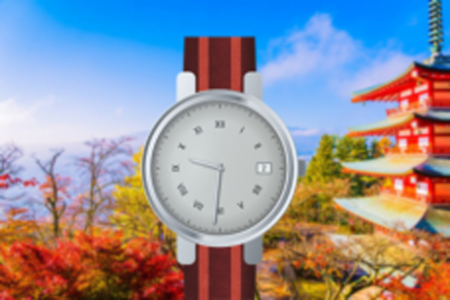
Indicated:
9 h 31 min
